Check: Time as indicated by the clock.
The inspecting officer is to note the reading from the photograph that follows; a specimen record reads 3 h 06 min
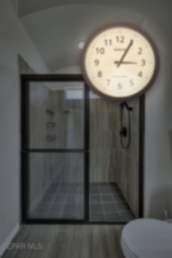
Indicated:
3 h 05 min
